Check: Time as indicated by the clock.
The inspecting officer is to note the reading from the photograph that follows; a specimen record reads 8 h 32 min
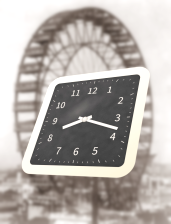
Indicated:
8 h 18 min
